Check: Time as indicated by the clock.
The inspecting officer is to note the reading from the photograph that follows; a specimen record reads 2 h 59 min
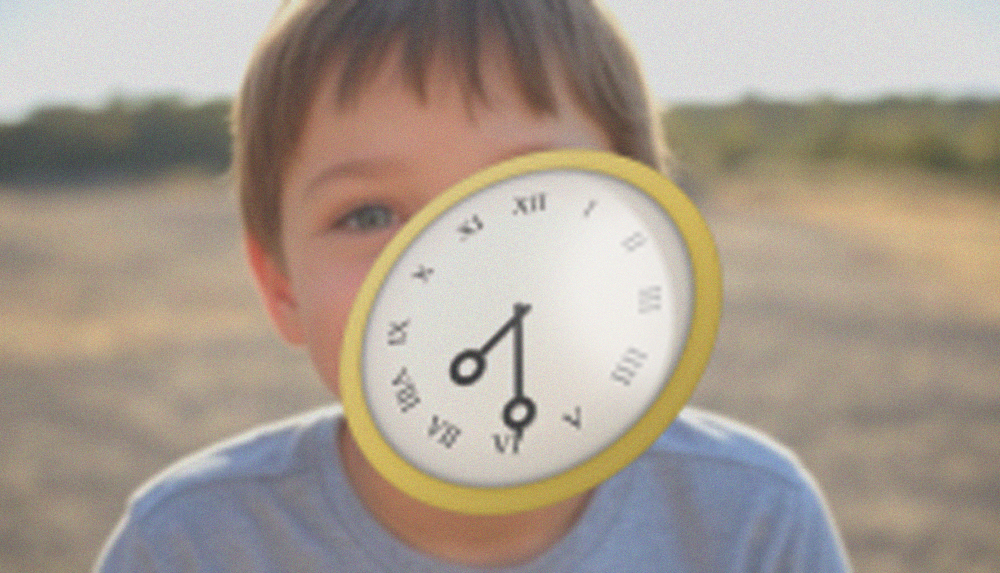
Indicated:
7 h 29 min
